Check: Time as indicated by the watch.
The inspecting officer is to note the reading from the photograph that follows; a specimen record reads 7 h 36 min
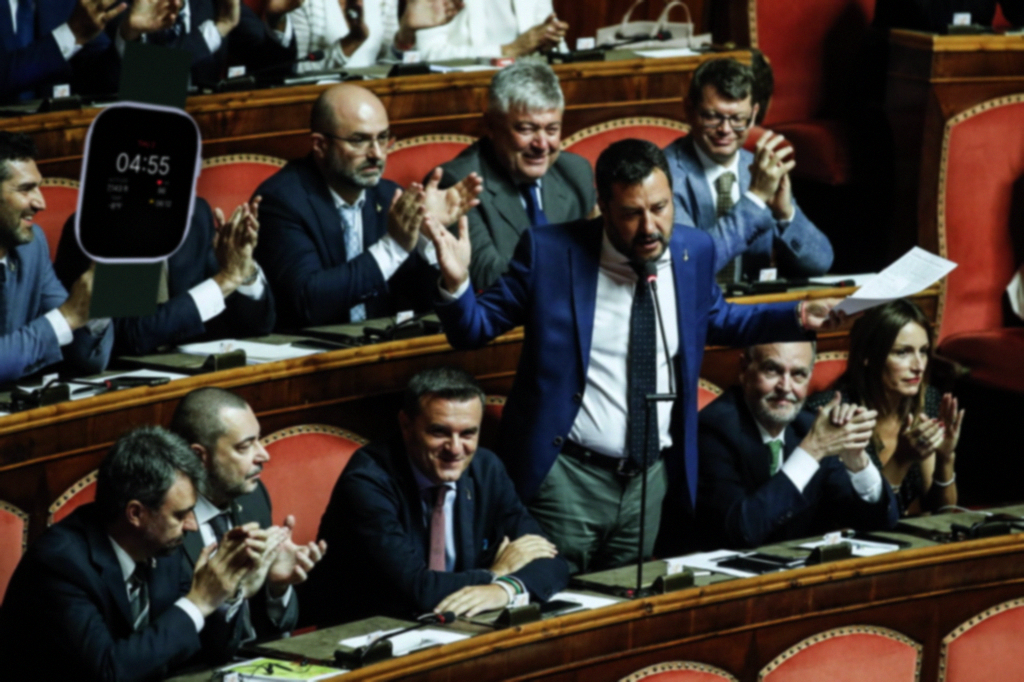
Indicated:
4 h 55 min
